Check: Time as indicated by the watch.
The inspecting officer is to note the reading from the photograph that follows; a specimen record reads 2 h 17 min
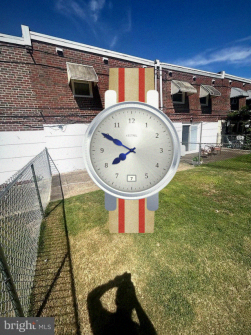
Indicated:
7 h 50 min
